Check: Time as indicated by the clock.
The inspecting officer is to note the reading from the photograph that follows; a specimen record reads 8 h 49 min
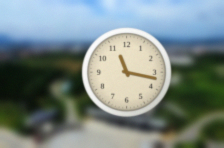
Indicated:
11 h 17 min
